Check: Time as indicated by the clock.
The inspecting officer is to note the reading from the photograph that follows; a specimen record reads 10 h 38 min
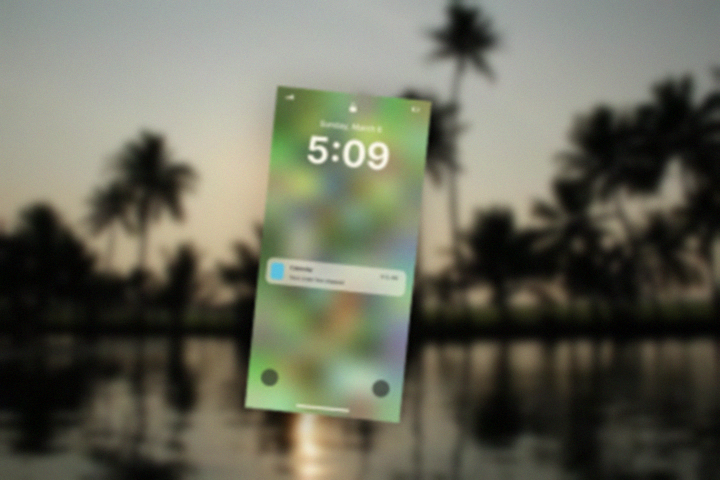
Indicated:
5 h 09 min
